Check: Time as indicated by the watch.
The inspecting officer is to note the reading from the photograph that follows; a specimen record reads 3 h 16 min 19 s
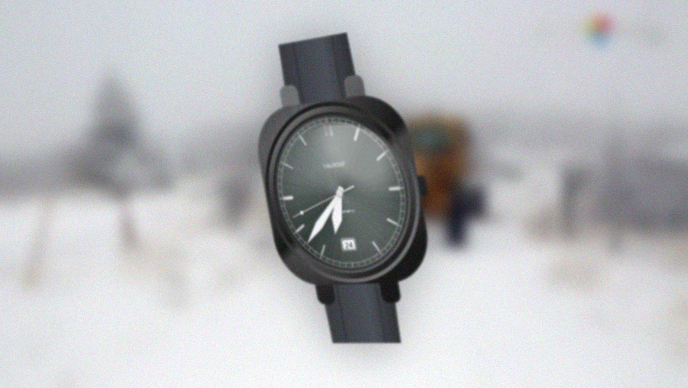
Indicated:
6 h 37 min 42 s
